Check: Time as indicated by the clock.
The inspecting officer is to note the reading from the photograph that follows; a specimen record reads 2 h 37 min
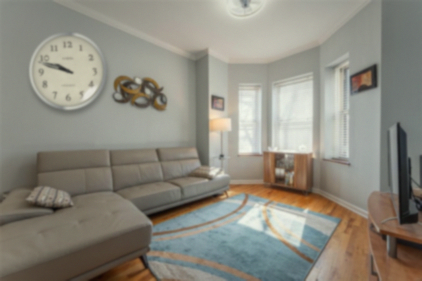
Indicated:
9 h 48 min
